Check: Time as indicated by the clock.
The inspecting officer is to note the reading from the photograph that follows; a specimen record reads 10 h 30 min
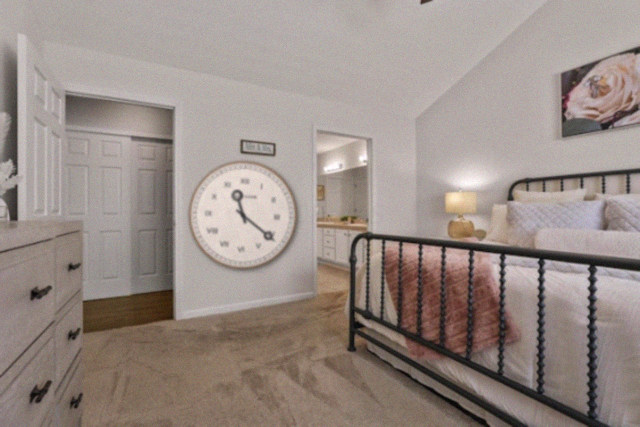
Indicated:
11 h 21 min
